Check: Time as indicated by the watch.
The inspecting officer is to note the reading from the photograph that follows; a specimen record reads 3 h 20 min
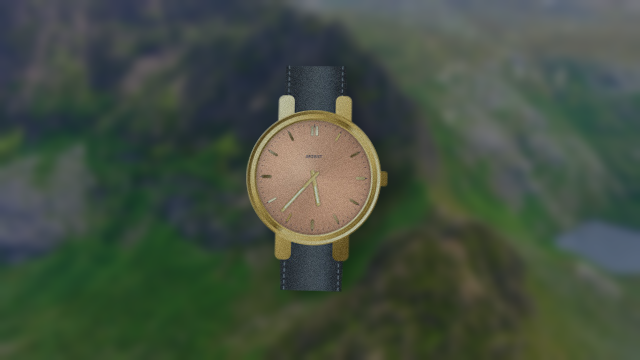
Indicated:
5 h 37 min
